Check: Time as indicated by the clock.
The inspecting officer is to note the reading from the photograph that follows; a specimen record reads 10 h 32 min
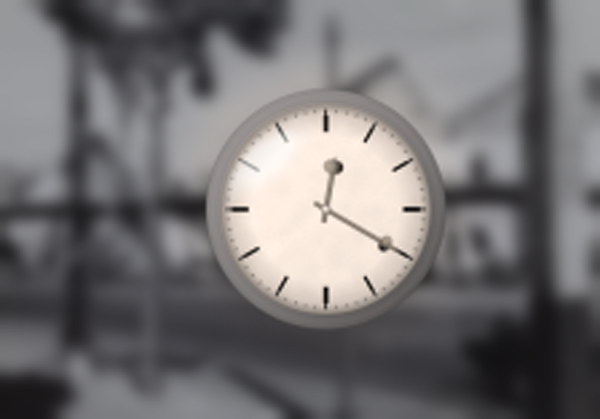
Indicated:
12 h 20 min
